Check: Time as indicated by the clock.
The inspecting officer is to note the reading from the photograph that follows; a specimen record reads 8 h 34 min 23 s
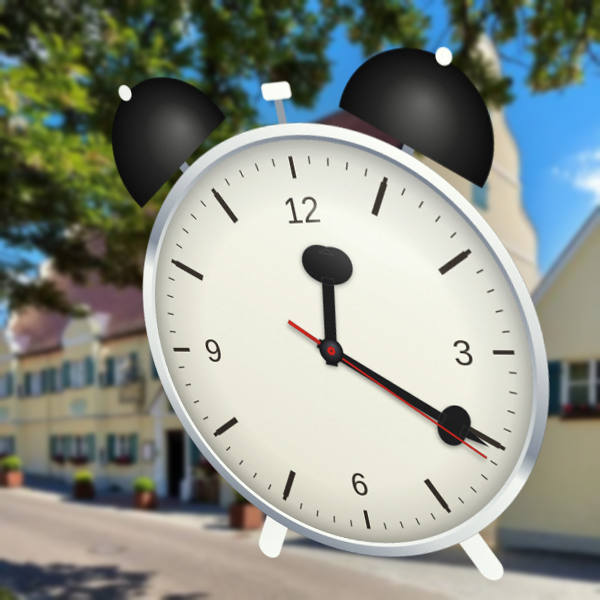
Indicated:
12 h 20 min 21 s
